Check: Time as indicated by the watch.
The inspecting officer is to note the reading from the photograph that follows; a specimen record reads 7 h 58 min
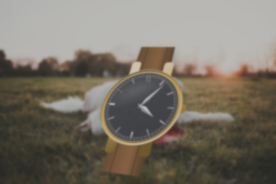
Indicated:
4 h 06 min
